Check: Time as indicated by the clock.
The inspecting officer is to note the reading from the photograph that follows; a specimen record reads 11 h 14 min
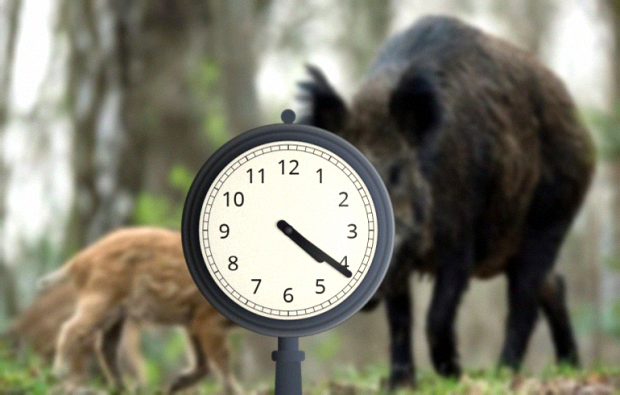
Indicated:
4 h 21 min
